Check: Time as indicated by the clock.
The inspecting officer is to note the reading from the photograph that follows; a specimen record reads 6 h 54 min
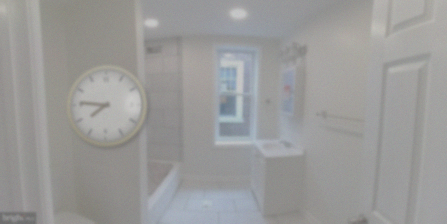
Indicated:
7 h 46 min
